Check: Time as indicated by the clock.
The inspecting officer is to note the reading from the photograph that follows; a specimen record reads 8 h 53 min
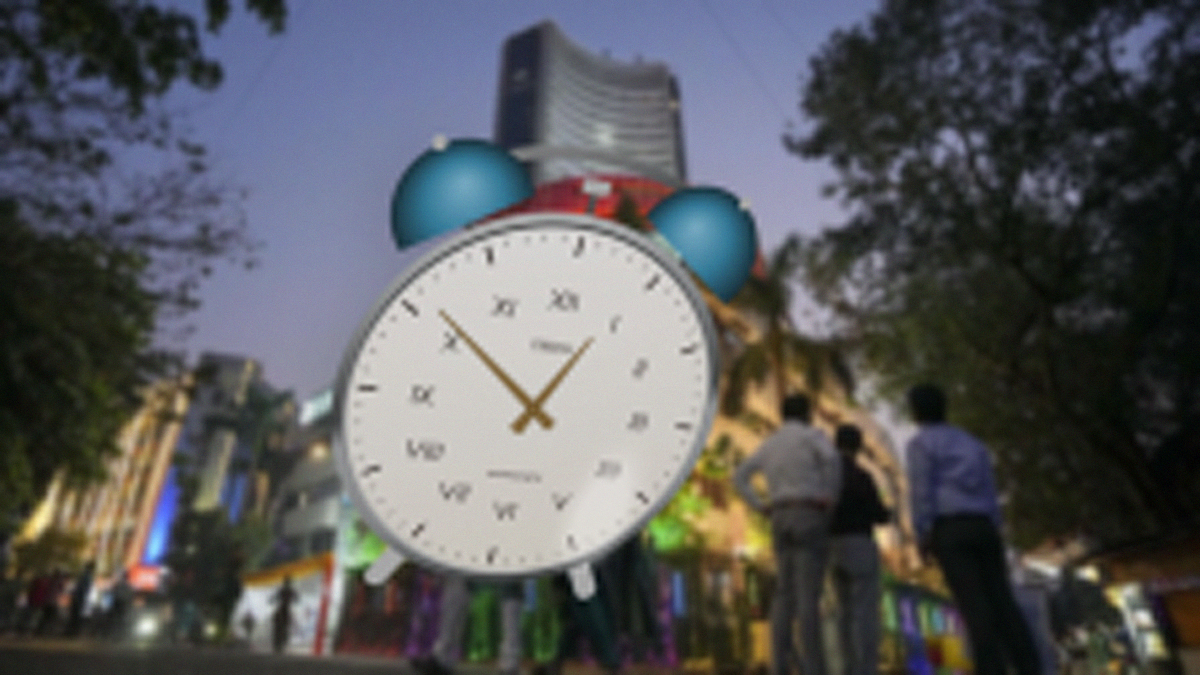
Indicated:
12 h 51 min
